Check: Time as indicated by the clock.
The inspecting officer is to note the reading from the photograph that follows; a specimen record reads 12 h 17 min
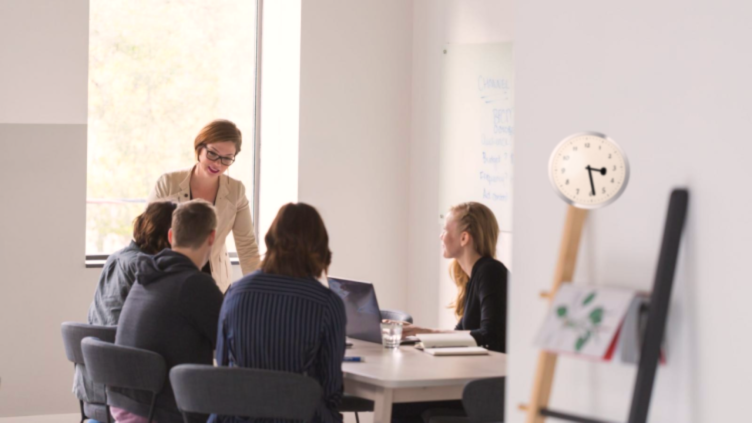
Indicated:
3 h 29 min
